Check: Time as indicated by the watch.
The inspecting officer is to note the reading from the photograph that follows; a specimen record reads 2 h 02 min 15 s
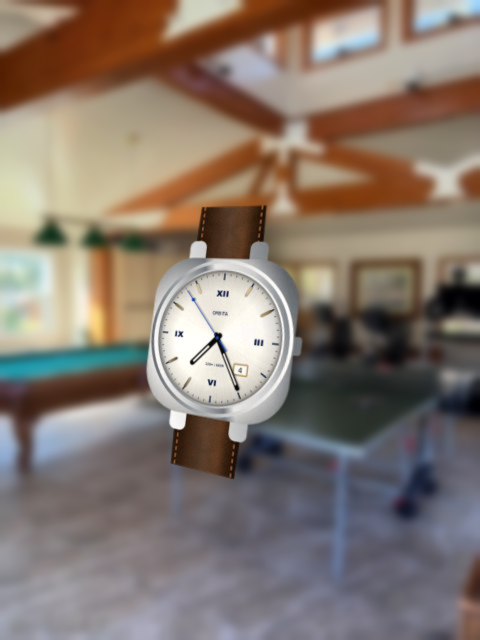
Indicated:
7 h 24 min 53 s
